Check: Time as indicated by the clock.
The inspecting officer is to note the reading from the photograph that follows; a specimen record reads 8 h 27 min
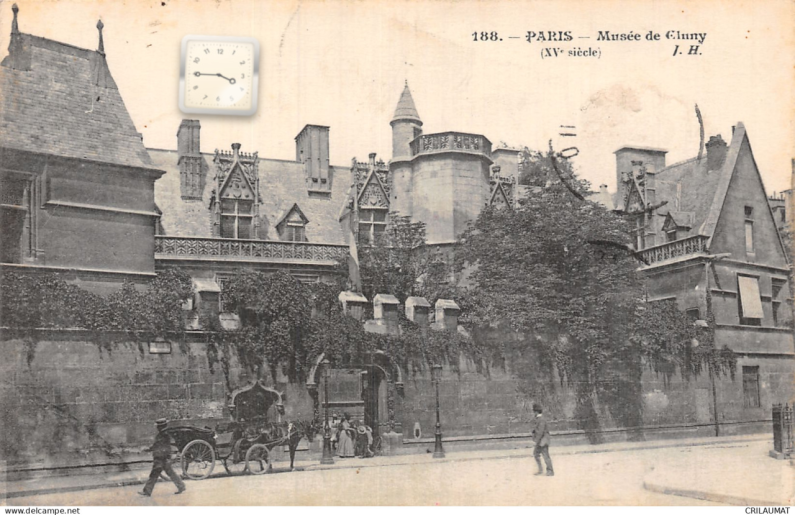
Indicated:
3 h 45 min
